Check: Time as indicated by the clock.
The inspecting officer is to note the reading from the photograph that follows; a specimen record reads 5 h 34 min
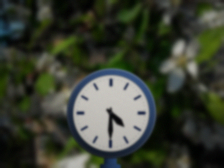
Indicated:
4 h 30 min
